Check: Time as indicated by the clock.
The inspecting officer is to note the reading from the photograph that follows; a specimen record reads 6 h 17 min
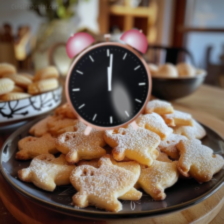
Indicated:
12 h 01 min
